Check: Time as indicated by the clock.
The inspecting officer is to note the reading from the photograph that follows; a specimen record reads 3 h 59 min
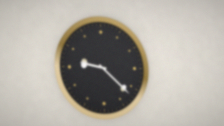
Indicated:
9 h 22 min
